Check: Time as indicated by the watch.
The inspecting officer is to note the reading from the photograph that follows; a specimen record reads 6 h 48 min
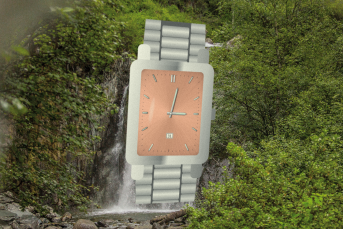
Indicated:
3 h 02 min
